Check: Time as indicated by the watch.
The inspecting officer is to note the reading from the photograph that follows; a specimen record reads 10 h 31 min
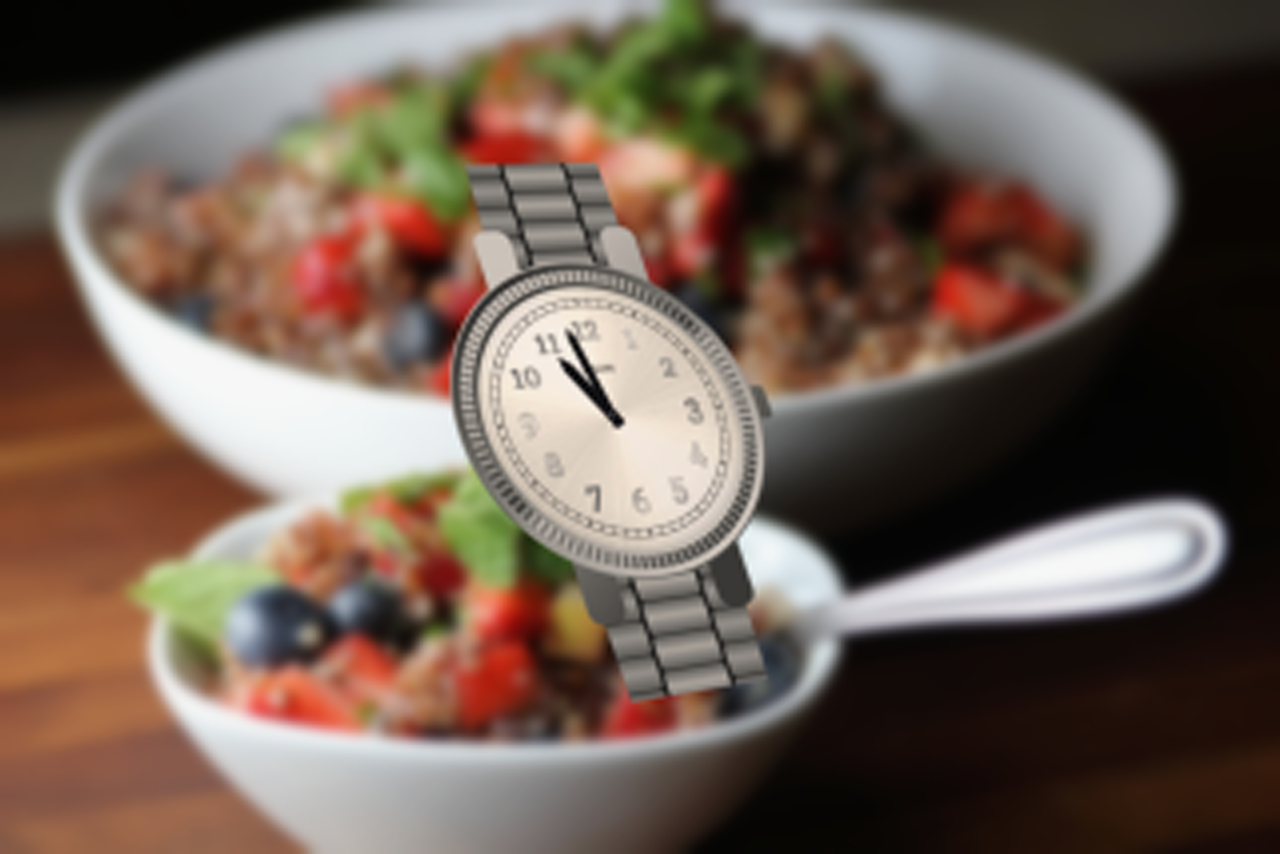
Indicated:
10 h 58 min
